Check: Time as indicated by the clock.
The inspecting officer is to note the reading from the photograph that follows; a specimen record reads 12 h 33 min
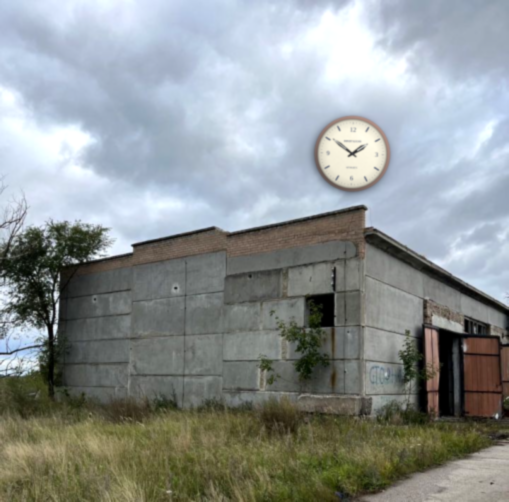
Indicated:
1 h 51 min
